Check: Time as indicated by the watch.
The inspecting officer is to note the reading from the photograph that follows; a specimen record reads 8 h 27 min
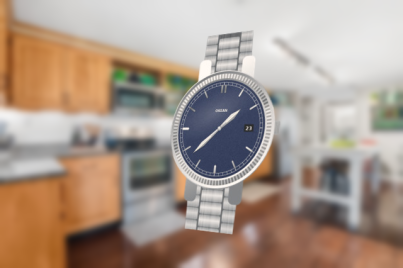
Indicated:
1 h 38 min
